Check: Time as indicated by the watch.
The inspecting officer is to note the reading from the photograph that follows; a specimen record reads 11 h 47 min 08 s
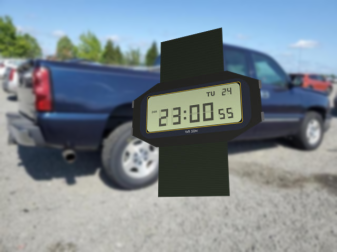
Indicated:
23 h 00 min 55 s
